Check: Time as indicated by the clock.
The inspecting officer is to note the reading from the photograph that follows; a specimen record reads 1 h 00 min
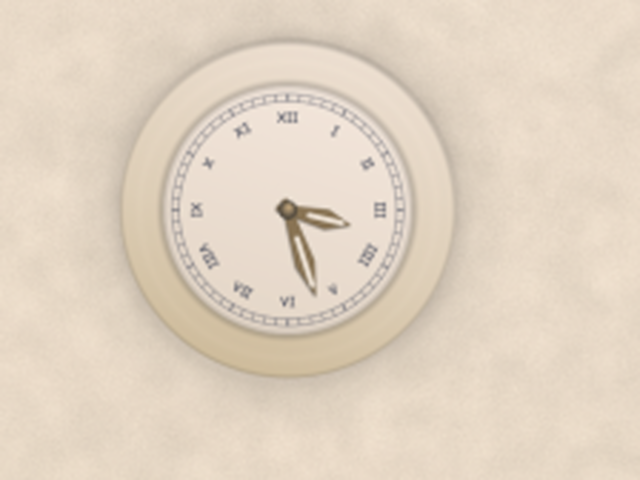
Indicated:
3 h 27 min
